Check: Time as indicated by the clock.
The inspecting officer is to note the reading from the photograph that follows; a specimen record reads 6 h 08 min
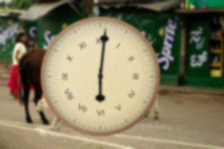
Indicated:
6 h 01 min
